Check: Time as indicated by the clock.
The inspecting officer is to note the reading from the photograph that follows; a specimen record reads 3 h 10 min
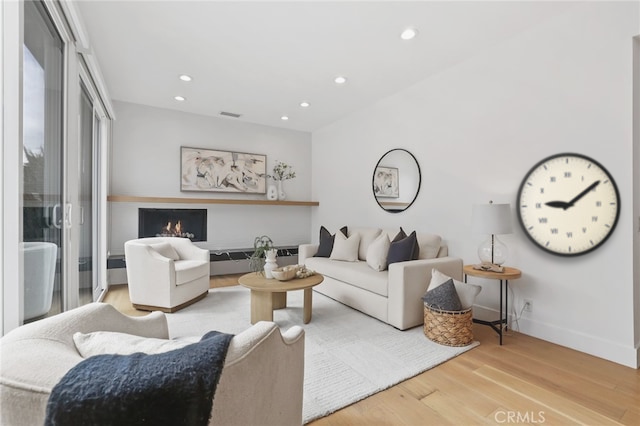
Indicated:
9 h 09 min
